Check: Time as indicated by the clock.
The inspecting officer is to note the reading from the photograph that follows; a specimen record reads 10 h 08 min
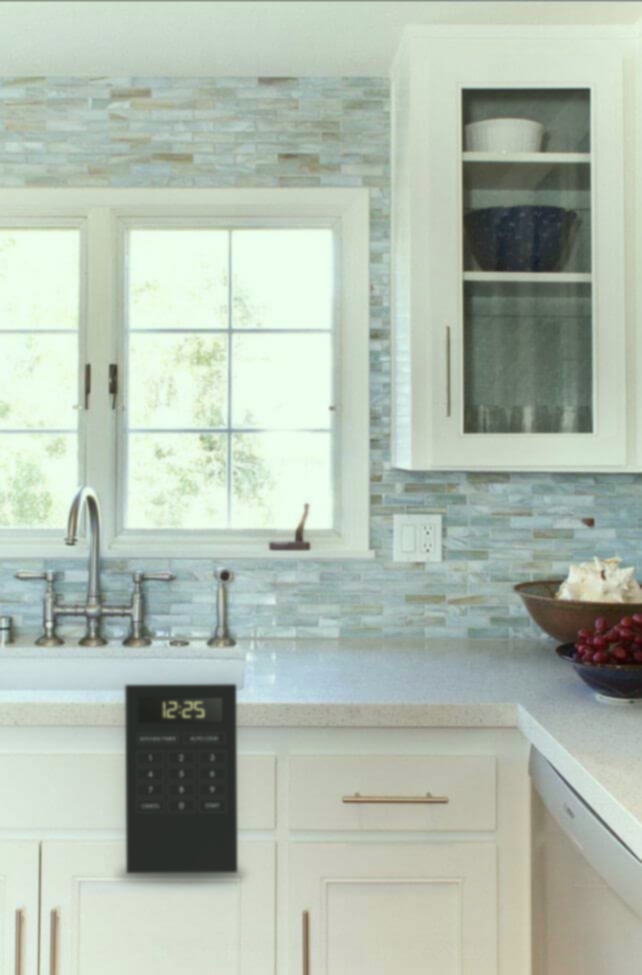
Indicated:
12 h 25 min
